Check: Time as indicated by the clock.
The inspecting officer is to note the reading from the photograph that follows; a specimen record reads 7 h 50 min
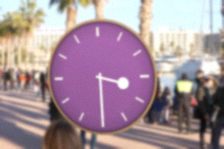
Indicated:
3 h 30 min
